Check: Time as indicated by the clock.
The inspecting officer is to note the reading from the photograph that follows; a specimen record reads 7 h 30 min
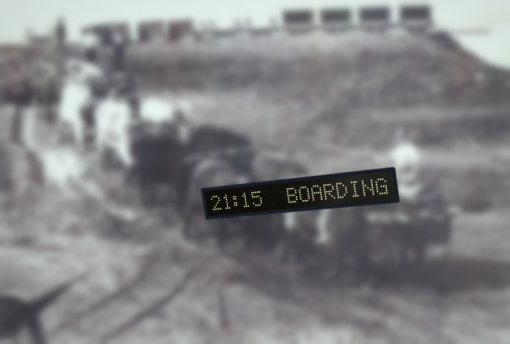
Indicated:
21 h 15 min
